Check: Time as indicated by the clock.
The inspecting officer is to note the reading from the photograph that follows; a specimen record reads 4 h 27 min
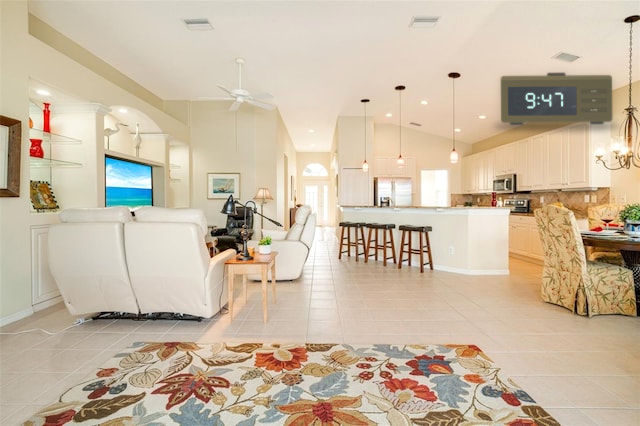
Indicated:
9 h 47 min
